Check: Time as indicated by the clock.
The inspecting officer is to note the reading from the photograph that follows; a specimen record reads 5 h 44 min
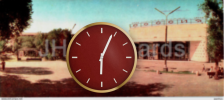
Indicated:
6 h 04 min
